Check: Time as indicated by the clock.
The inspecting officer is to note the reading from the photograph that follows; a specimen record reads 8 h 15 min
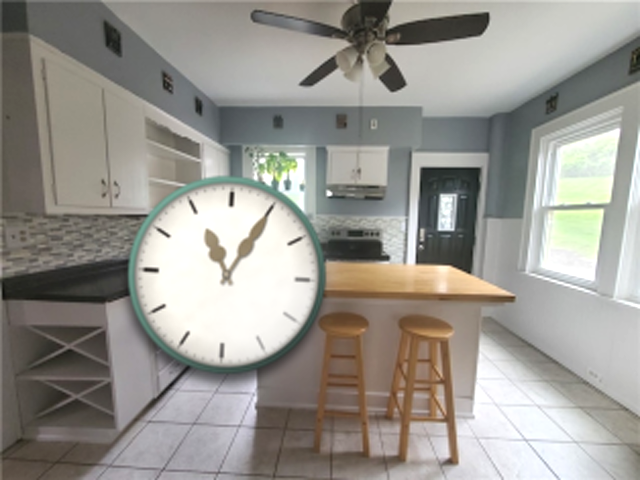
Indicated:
11 h 05 min
